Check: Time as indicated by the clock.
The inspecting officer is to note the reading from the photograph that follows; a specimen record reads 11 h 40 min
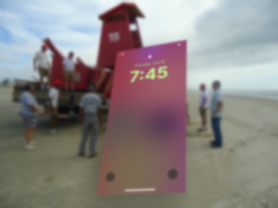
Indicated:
7 h 45 min
